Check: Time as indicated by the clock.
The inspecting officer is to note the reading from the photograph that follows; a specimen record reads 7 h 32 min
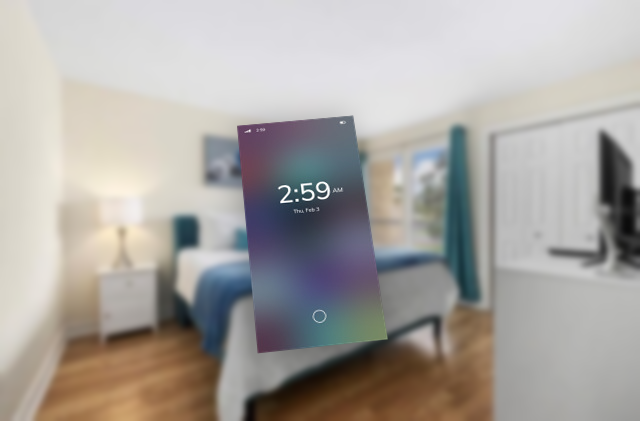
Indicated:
2 h 59 min
